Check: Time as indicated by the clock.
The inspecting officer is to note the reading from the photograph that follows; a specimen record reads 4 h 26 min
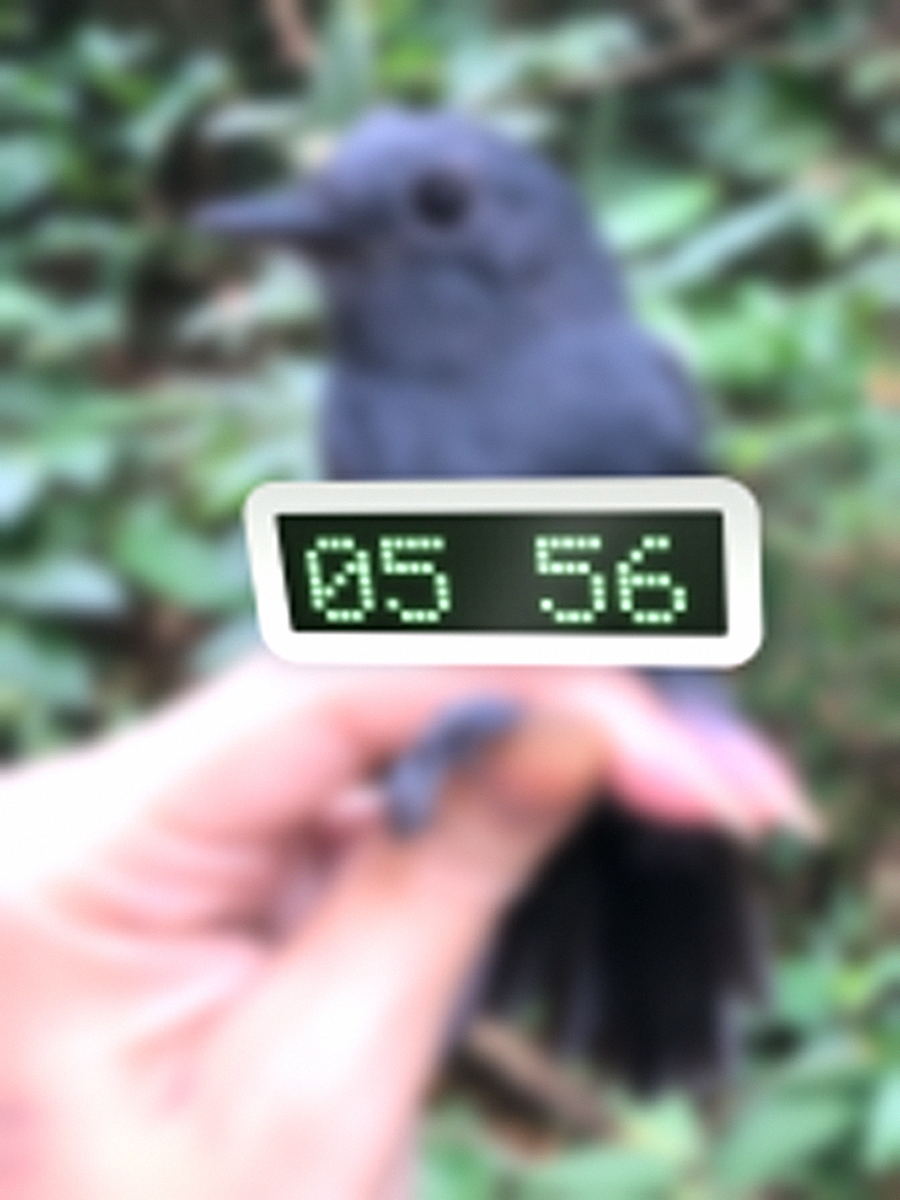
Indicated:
5 h 56 min
